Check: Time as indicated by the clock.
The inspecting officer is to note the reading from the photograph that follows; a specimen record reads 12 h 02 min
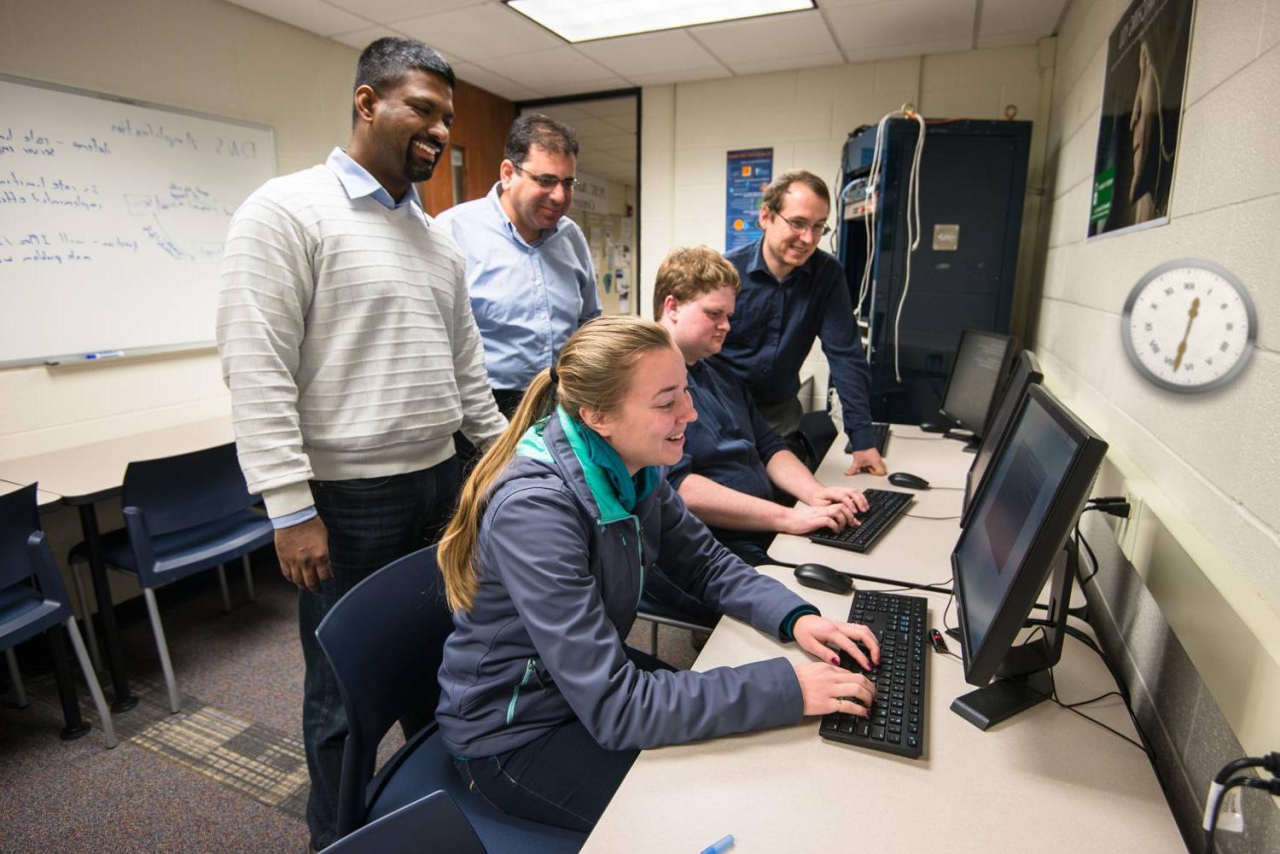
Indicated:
12 h 33 min
